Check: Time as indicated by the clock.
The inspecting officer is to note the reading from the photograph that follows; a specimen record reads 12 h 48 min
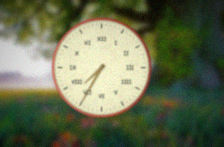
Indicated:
7 h 35 min
